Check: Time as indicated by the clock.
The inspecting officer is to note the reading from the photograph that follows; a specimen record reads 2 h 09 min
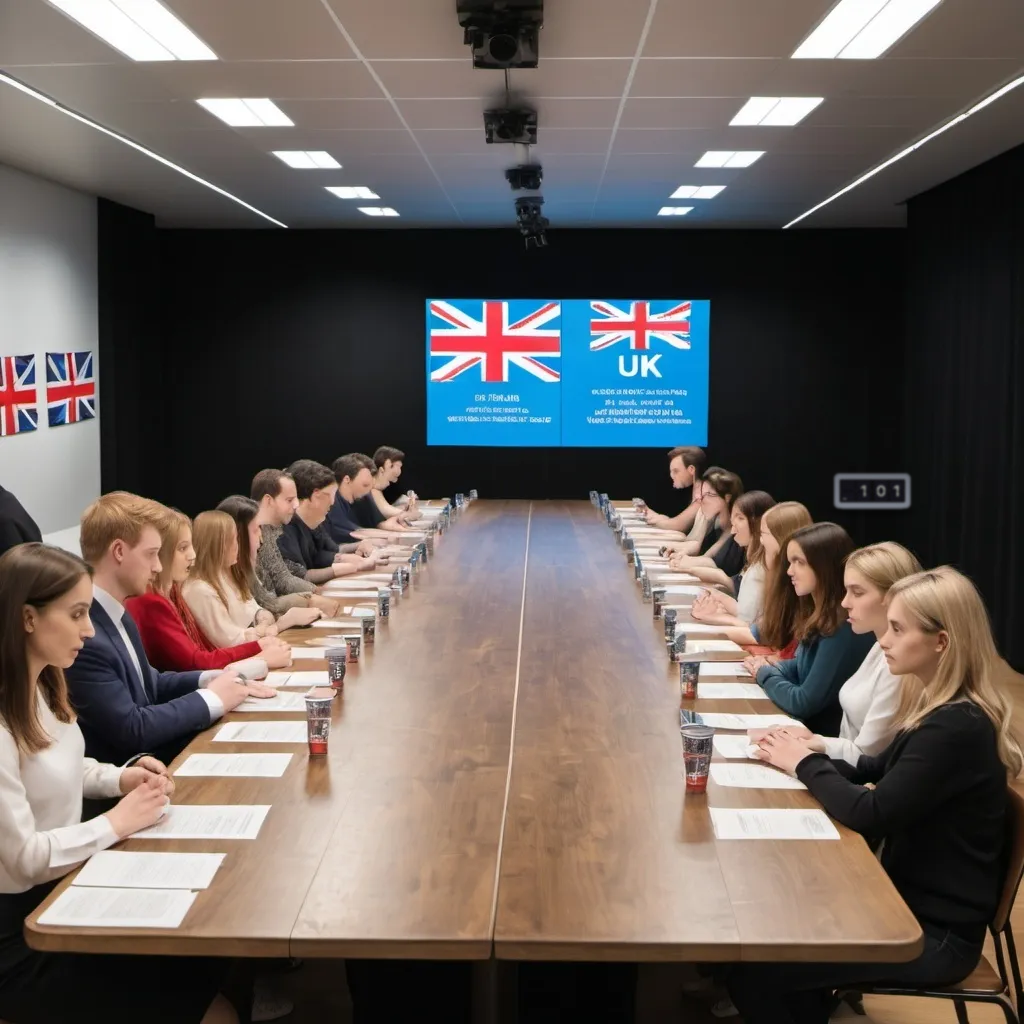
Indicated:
1 h 01 min
